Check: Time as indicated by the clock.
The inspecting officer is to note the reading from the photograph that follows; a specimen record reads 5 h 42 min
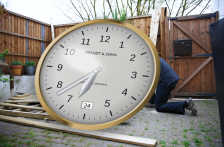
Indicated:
6 h 38 min
